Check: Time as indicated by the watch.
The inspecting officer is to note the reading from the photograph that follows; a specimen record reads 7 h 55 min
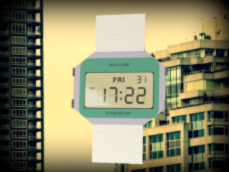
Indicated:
17 h 22 min
